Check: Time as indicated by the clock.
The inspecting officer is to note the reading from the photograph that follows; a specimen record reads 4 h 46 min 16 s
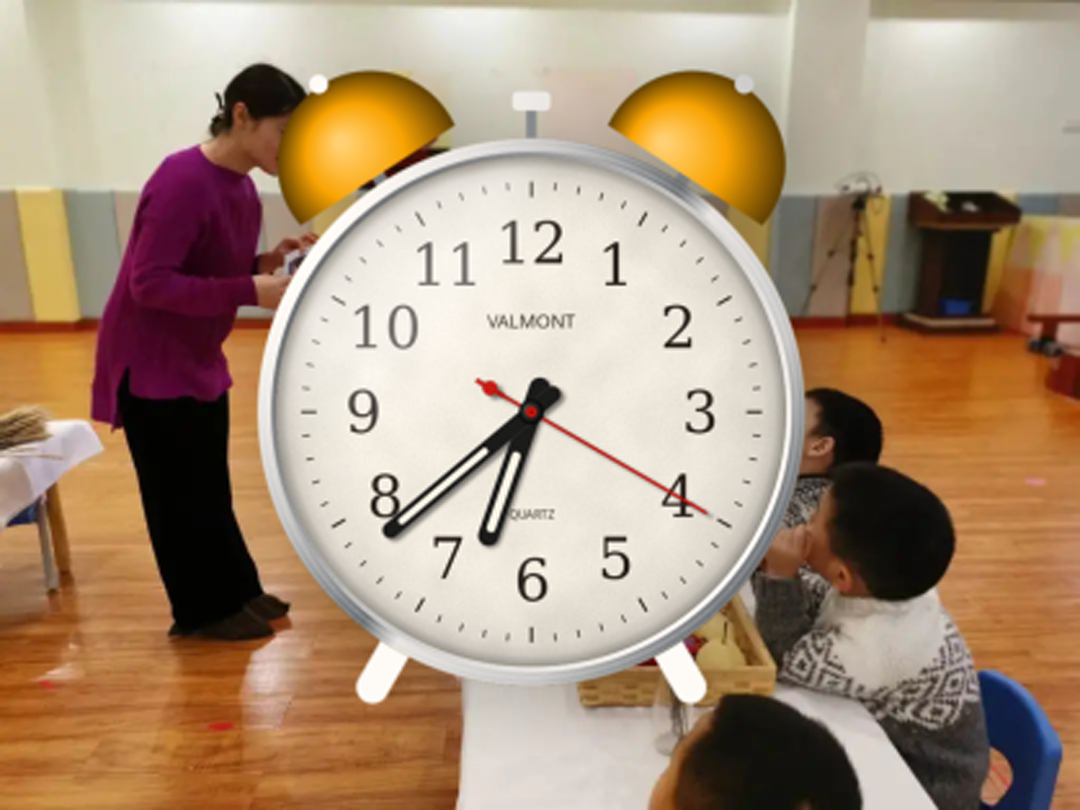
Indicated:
6 h 38 min 20 s
